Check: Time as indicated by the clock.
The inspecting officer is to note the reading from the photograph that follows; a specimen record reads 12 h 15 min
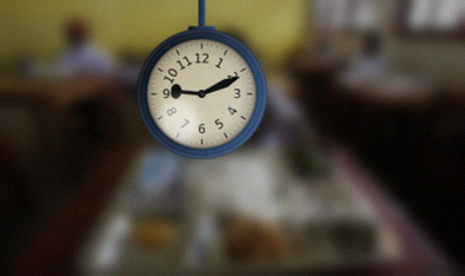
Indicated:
9 h 11 min
